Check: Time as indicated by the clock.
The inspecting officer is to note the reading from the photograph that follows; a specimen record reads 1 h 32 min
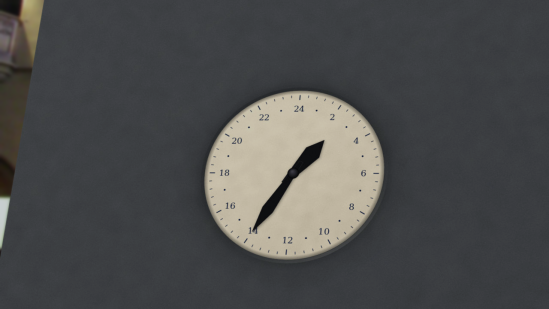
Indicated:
2 h 35 min
